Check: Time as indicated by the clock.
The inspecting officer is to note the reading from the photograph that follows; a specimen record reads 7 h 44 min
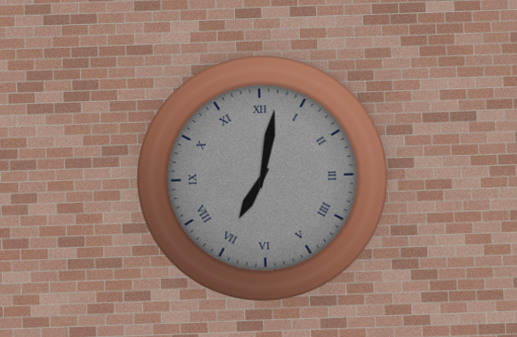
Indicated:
7 h 02 min
